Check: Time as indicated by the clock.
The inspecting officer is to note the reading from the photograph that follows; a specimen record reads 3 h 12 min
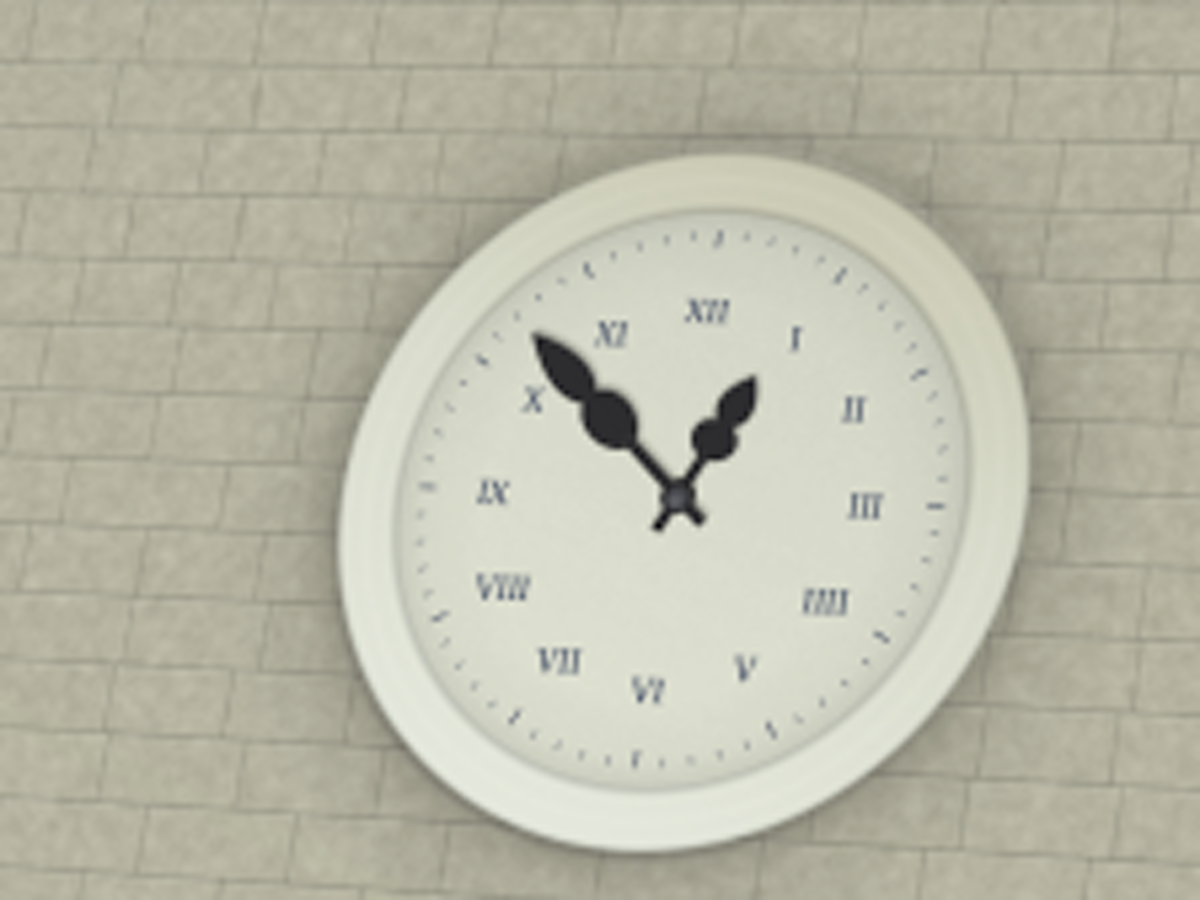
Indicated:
12 h 52 min
